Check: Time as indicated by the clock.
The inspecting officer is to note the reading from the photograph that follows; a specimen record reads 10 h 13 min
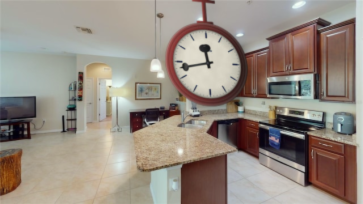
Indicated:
11 h 43 min
